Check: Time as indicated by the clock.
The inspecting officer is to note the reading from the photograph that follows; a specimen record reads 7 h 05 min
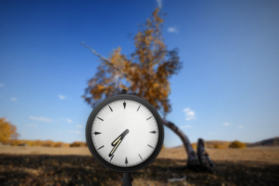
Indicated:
7 h 36 min
